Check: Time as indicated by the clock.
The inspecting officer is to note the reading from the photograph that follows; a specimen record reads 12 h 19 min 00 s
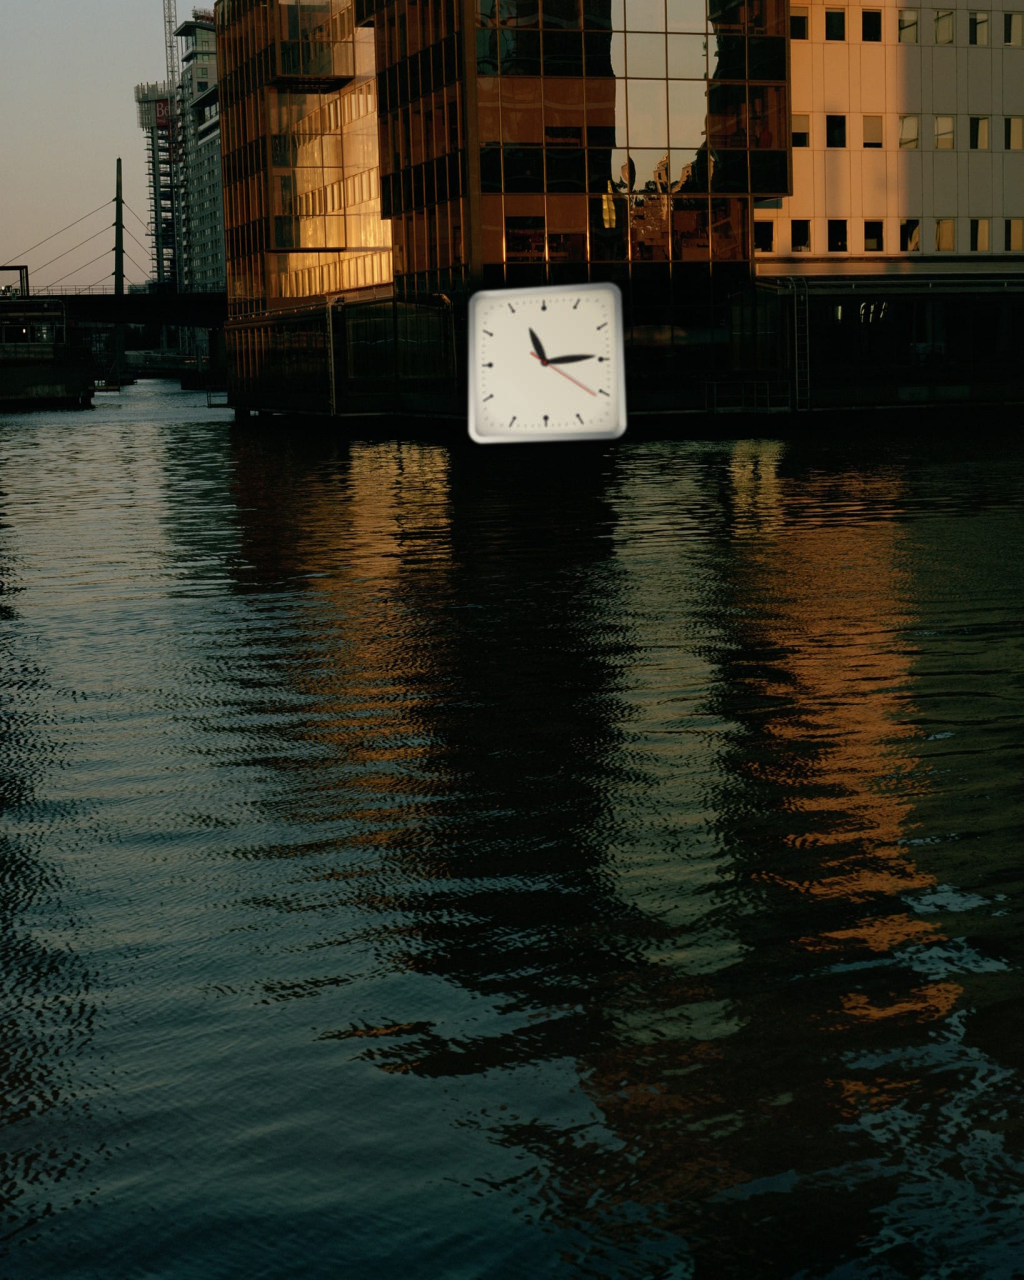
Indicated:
11 h 14 min 21 s
